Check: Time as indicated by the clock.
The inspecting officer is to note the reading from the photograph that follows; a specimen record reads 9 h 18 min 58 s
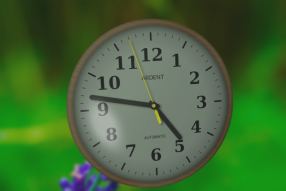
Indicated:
4 h 46 min 57 s
